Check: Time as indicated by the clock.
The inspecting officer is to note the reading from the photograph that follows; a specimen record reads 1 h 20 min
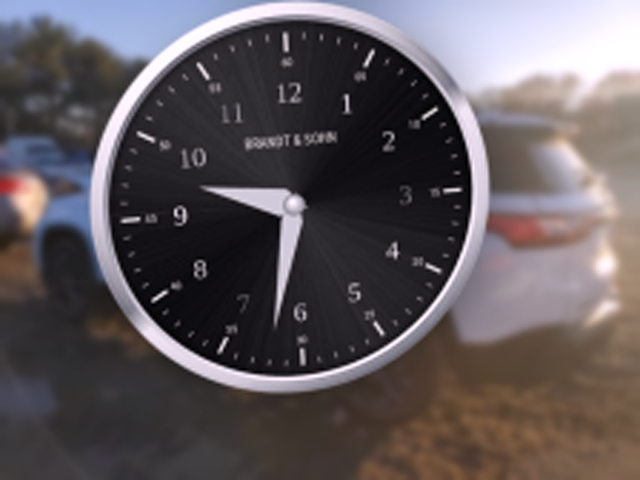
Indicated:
9 h 32 min
